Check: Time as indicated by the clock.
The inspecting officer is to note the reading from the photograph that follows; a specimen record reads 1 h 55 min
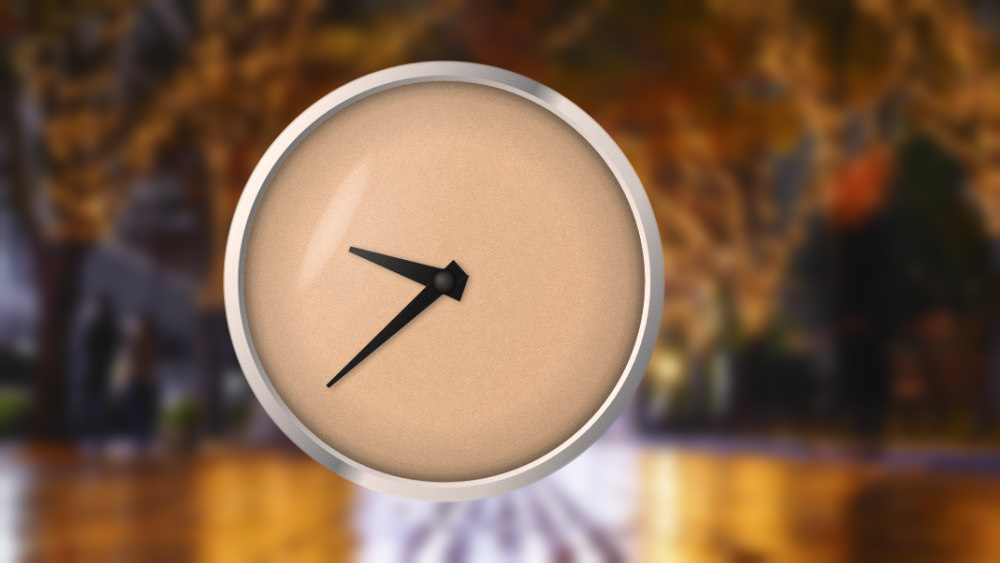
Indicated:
9 h 38 min
